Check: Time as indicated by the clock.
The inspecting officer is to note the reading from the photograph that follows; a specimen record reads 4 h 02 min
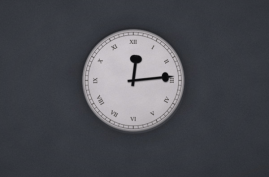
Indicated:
12 h 14 min
